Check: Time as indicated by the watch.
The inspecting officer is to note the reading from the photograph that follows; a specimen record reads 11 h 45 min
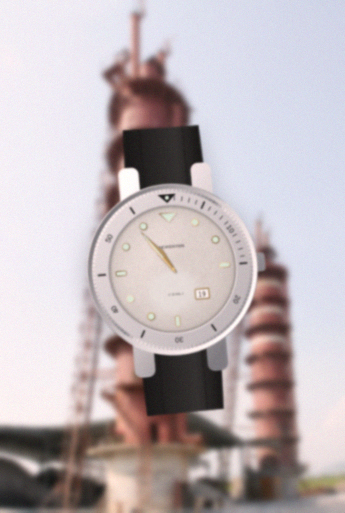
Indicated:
10 h 54 min
